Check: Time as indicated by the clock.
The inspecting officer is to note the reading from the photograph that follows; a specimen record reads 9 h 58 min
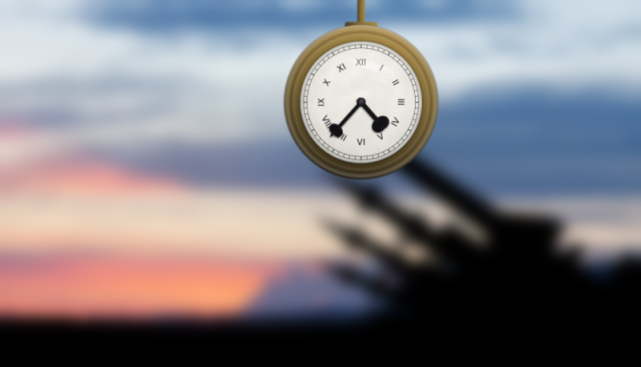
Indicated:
4 h 37 min
